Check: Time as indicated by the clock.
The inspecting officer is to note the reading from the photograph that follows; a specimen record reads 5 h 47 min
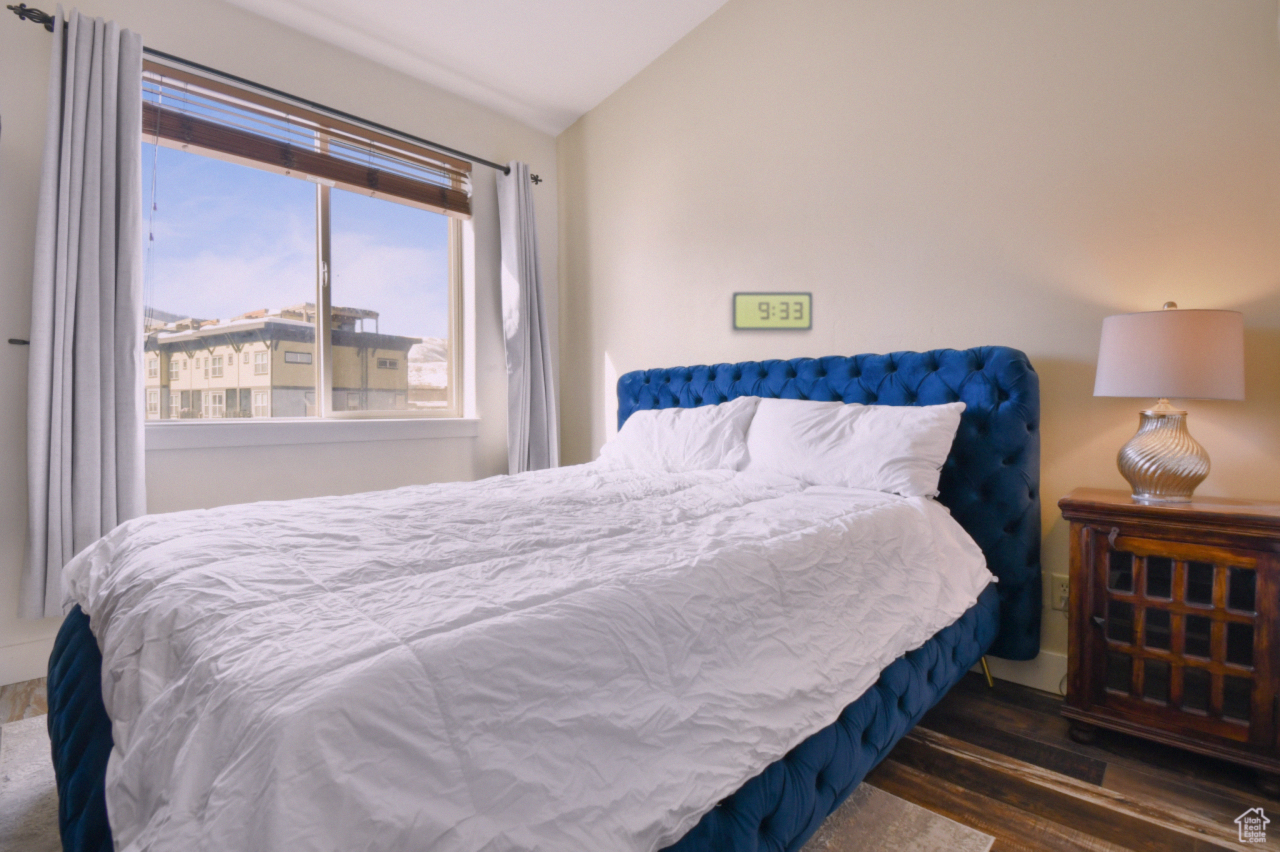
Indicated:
9 h 33 min
